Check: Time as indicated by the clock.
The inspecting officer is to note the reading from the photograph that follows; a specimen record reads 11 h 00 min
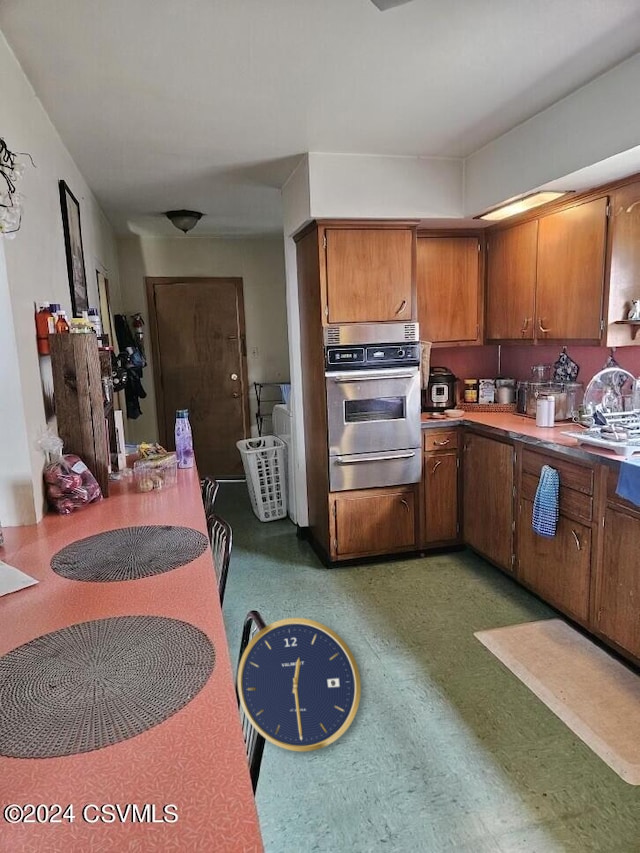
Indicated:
12 h 30 min
